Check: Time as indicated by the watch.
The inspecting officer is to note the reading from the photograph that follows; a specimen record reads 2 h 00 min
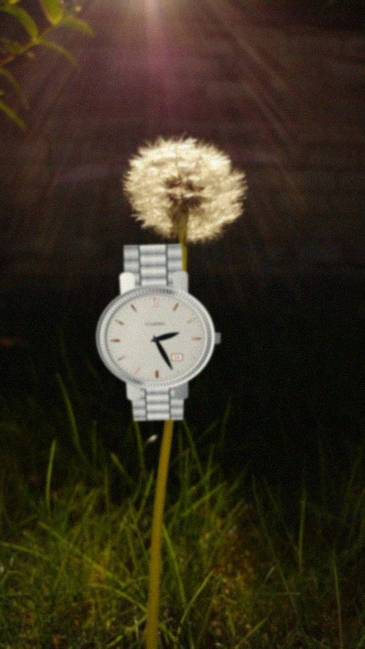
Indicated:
2 h 26 min
